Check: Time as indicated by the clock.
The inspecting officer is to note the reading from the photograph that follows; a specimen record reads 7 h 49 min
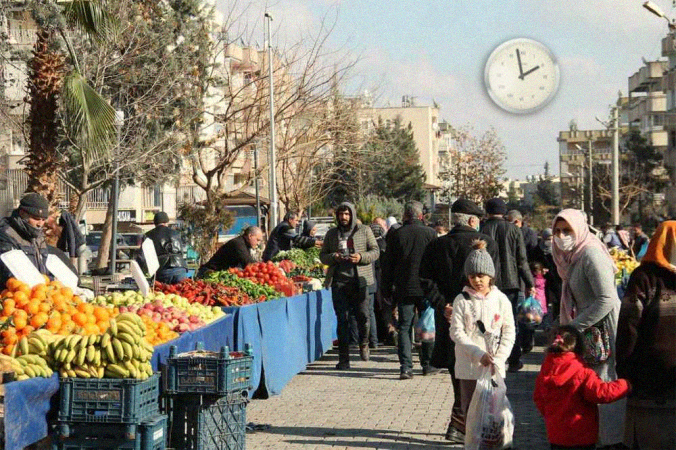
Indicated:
1 h 58 min
